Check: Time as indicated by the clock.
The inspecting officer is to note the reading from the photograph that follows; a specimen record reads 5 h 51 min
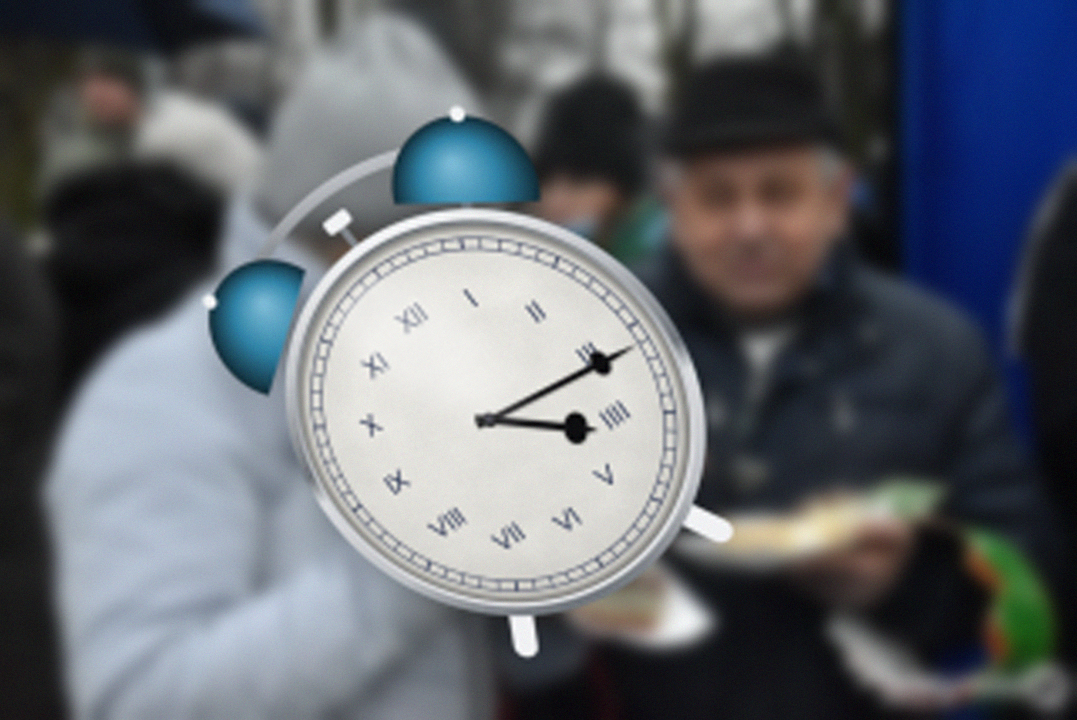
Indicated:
4 h 16 min
